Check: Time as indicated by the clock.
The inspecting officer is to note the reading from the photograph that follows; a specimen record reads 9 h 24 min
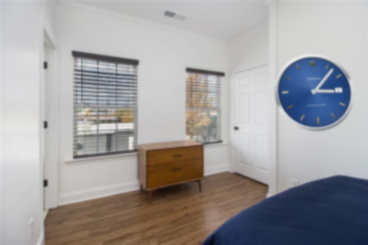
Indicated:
3 h 07 min
